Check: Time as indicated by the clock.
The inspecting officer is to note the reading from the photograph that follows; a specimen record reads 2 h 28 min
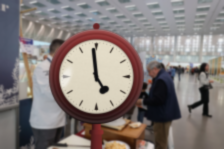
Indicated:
4 h 59 min
